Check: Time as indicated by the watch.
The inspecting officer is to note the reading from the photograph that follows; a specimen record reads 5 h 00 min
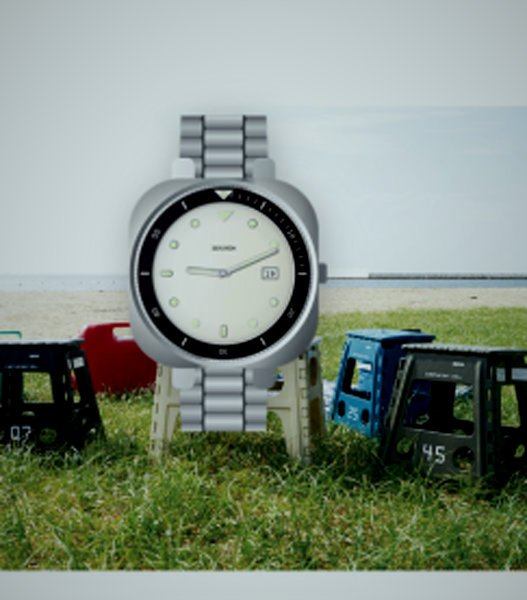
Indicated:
9 h 11 min
